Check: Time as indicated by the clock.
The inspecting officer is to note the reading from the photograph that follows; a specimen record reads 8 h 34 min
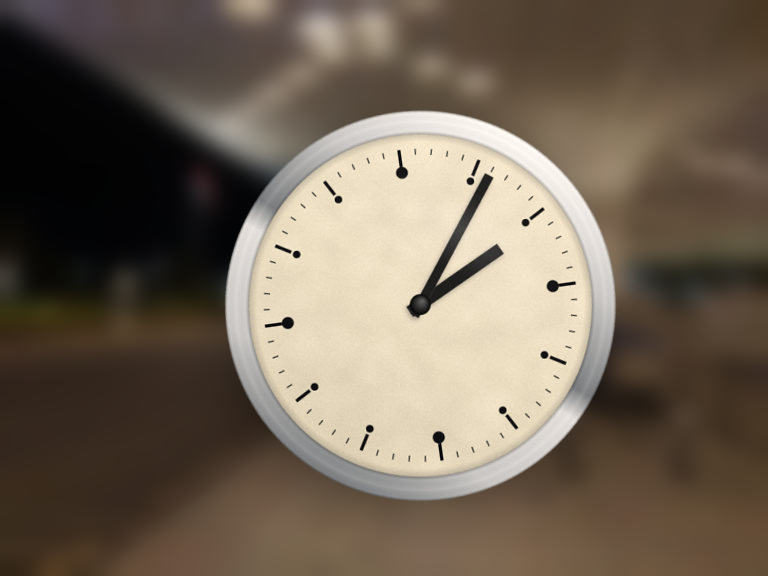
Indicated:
2 h 06 min
